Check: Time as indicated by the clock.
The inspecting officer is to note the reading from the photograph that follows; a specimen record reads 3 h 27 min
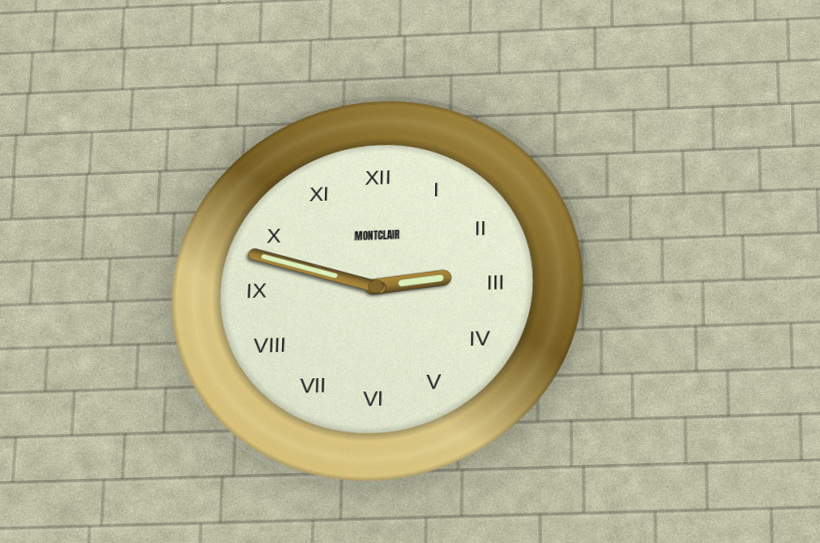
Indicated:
2 h 48 min
